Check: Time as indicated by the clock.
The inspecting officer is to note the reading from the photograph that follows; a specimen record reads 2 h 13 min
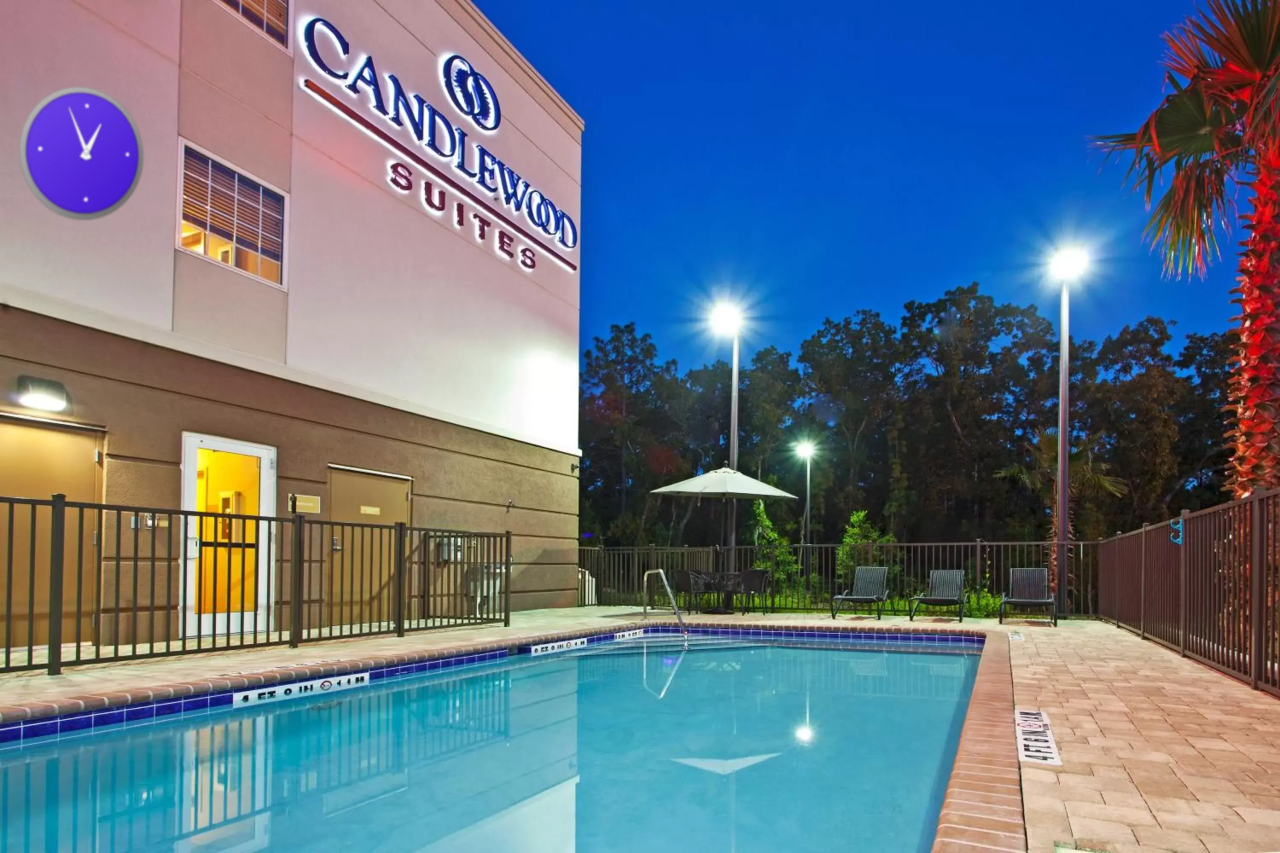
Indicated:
12 h 56 min
